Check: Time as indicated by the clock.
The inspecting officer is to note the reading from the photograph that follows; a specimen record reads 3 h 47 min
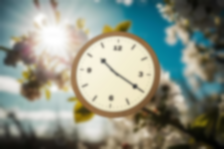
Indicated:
10 h 20 min
